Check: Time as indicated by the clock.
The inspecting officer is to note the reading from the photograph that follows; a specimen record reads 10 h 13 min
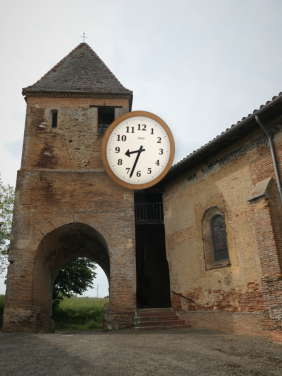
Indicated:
8 h 33 min
